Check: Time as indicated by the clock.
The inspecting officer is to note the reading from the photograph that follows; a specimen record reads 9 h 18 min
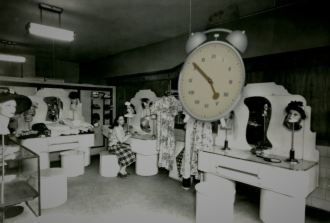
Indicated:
4 h 51 min
